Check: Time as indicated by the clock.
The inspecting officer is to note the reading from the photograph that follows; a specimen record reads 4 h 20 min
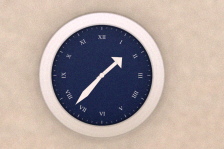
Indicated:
1 h 37 min
